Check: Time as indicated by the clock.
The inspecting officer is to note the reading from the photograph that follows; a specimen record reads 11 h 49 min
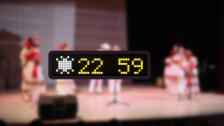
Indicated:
22 h 59 min
